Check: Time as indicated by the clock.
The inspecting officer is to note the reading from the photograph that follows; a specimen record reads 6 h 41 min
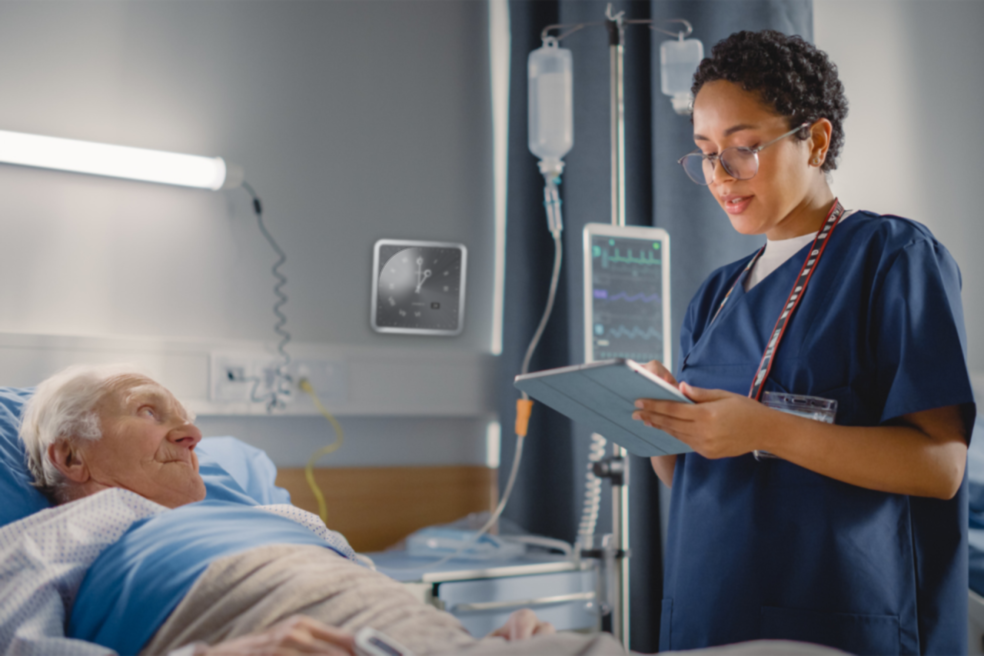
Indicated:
1 h 00 min
